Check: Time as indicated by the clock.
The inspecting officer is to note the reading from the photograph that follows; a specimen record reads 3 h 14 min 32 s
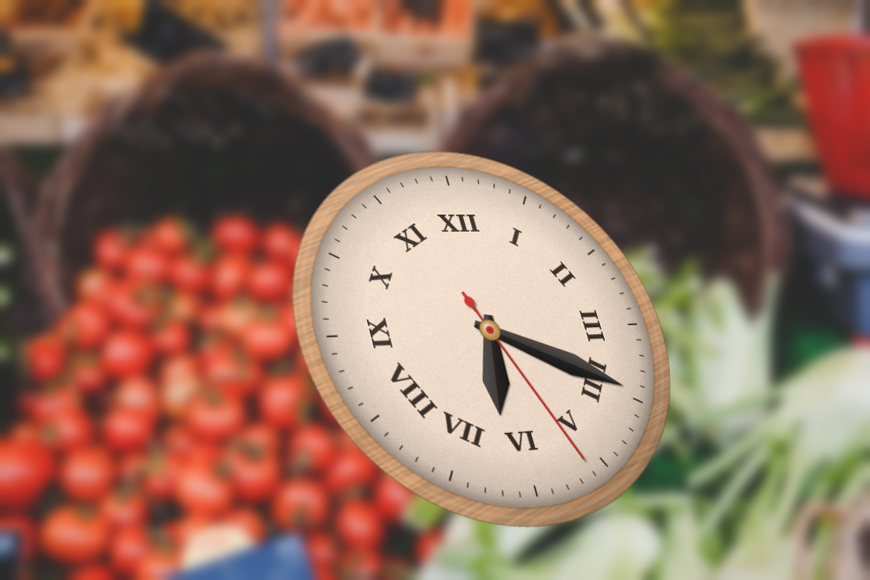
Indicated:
6 h 19 min 26 s
